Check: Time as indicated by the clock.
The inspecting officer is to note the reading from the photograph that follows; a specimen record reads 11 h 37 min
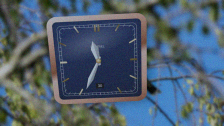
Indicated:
11 h 34 min
